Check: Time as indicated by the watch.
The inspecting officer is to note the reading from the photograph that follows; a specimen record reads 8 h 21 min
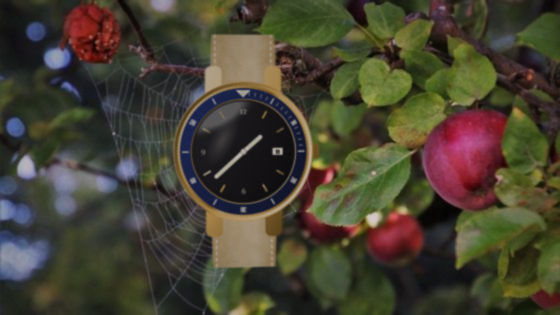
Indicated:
1 h 38 min
